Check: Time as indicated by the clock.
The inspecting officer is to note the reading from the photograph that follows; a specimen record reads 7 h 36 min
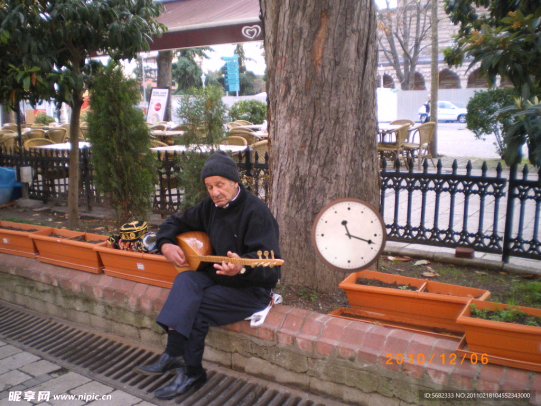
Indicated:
11 h 18 min
